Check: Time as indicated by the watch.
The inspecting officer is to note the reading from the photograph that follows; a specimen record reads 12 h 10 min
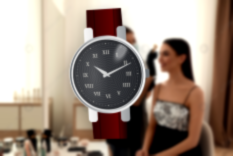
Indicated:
10 h 11 min
